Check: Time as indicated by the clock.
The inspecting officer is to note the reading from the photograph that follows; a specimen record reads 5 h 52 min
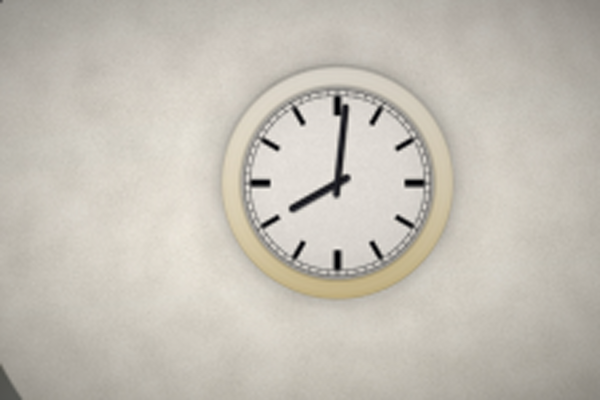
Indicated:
8 h 01 min
